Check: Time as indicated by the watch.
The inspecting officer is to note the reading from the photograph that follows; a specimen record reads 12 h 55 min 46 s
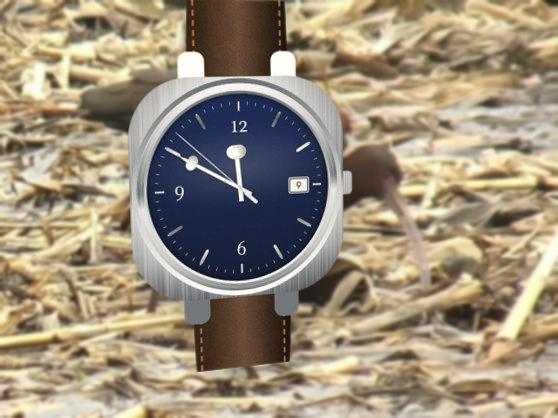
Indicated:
11 h 49 min 52 s
